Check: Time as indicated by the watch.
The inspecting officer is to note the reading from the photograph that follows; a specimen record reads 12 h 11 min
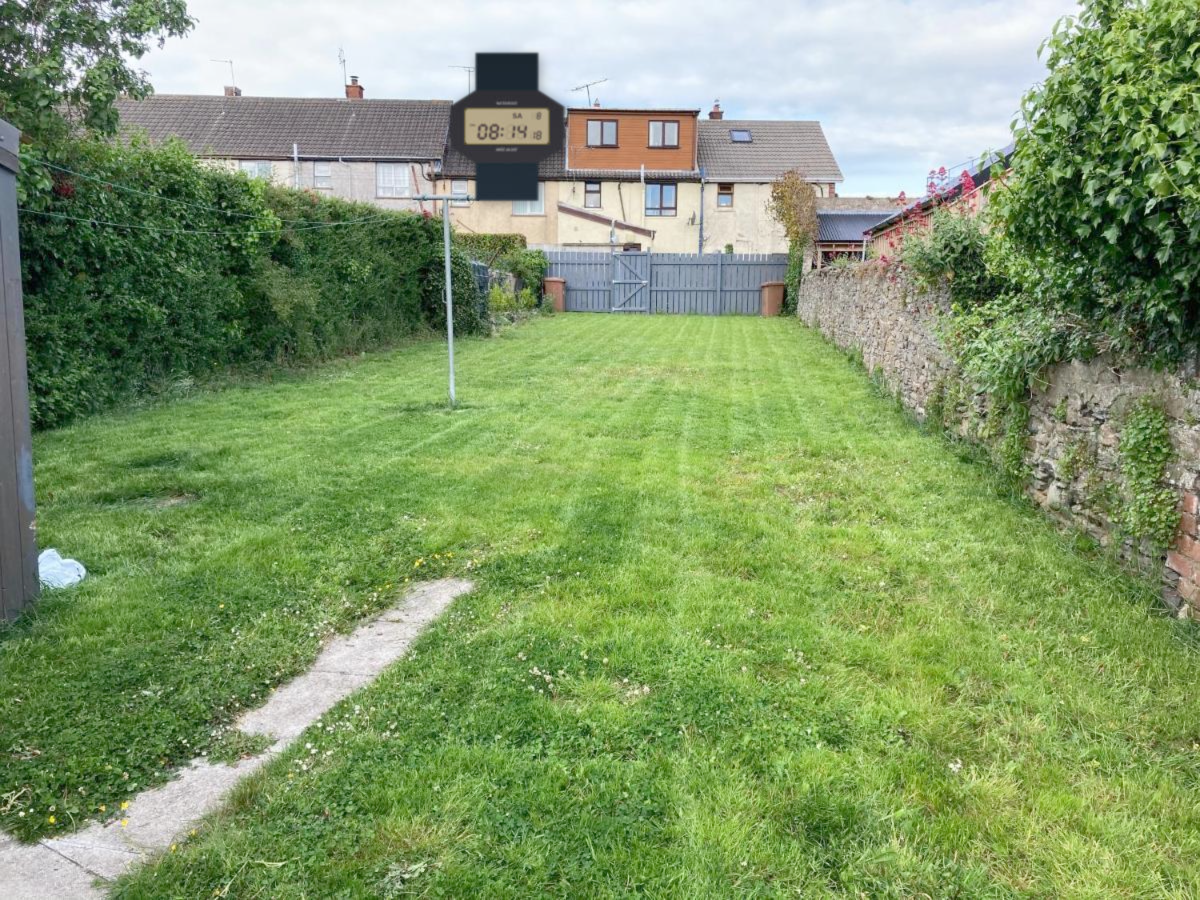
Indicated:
8 h 14 min
